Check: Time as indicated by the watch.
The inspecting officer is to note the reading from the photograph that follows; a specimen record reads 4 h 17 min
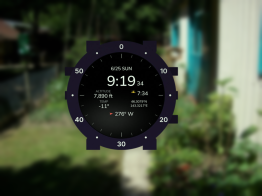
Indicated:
9 h 19 min
